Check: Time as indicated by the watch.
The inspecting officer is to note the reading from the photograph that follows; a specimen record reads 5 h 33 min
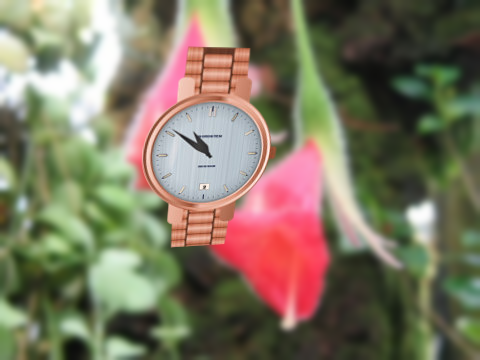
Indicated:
10 h 51 min
